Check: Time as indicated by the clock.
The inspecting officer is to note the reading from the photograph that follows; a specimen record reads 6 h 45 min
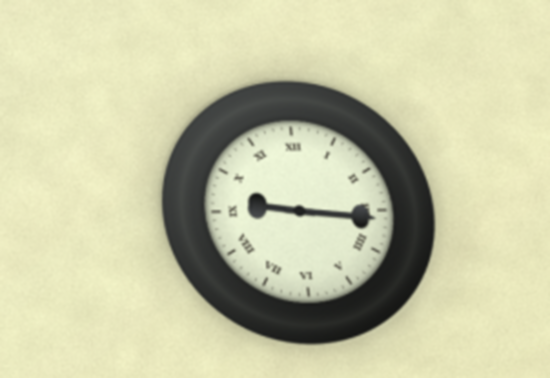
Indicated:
9 h 16 min
